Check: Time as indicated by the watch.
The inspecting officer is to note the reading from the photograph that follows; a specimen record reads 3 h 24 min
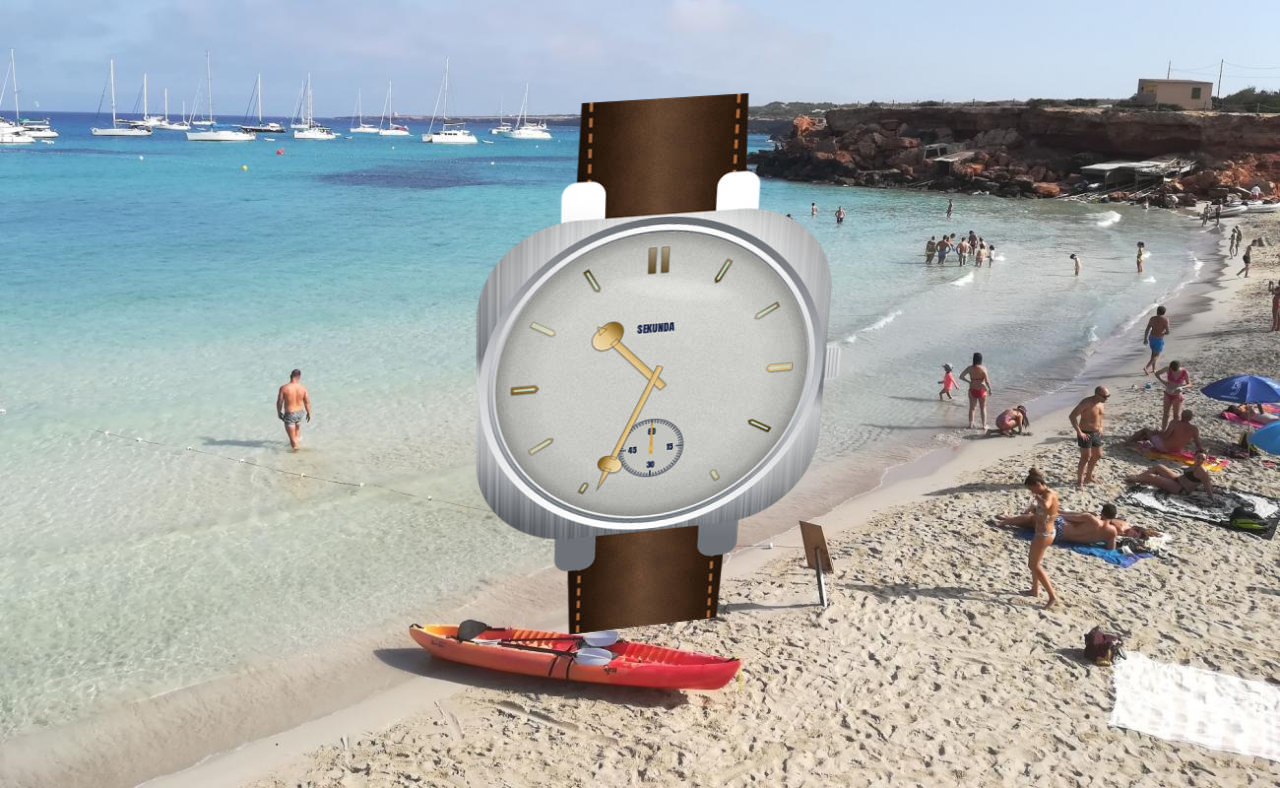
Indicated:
10 h 34 min
